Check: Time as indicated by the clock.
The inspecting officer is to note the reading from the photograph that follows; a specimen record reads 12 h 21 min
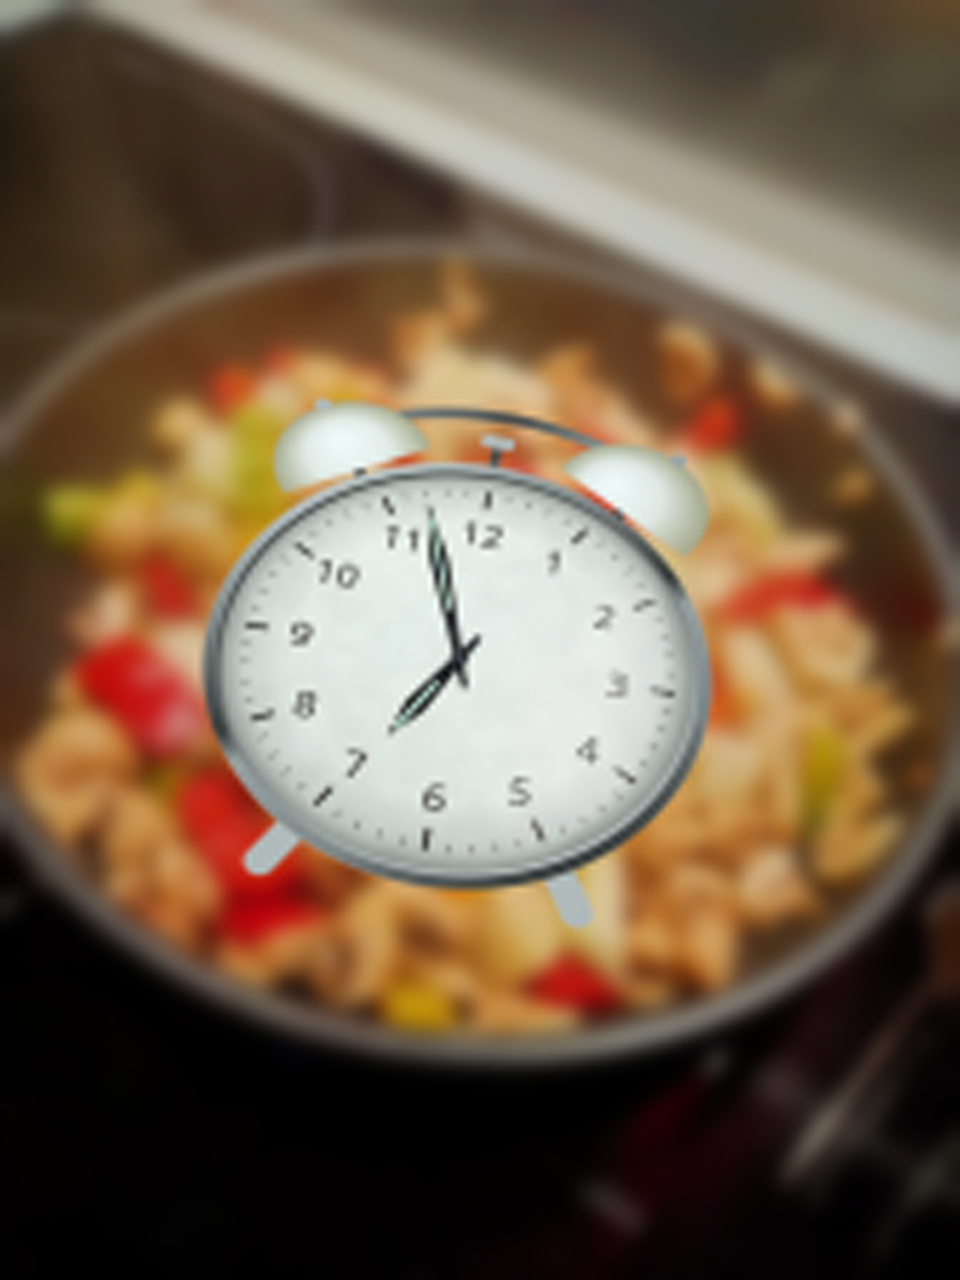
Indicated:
6 h 57 min
